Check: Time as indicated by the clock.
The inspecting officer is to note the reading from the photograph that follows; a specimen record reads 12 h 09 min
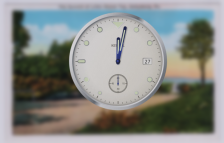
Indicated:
12 h 02 min
